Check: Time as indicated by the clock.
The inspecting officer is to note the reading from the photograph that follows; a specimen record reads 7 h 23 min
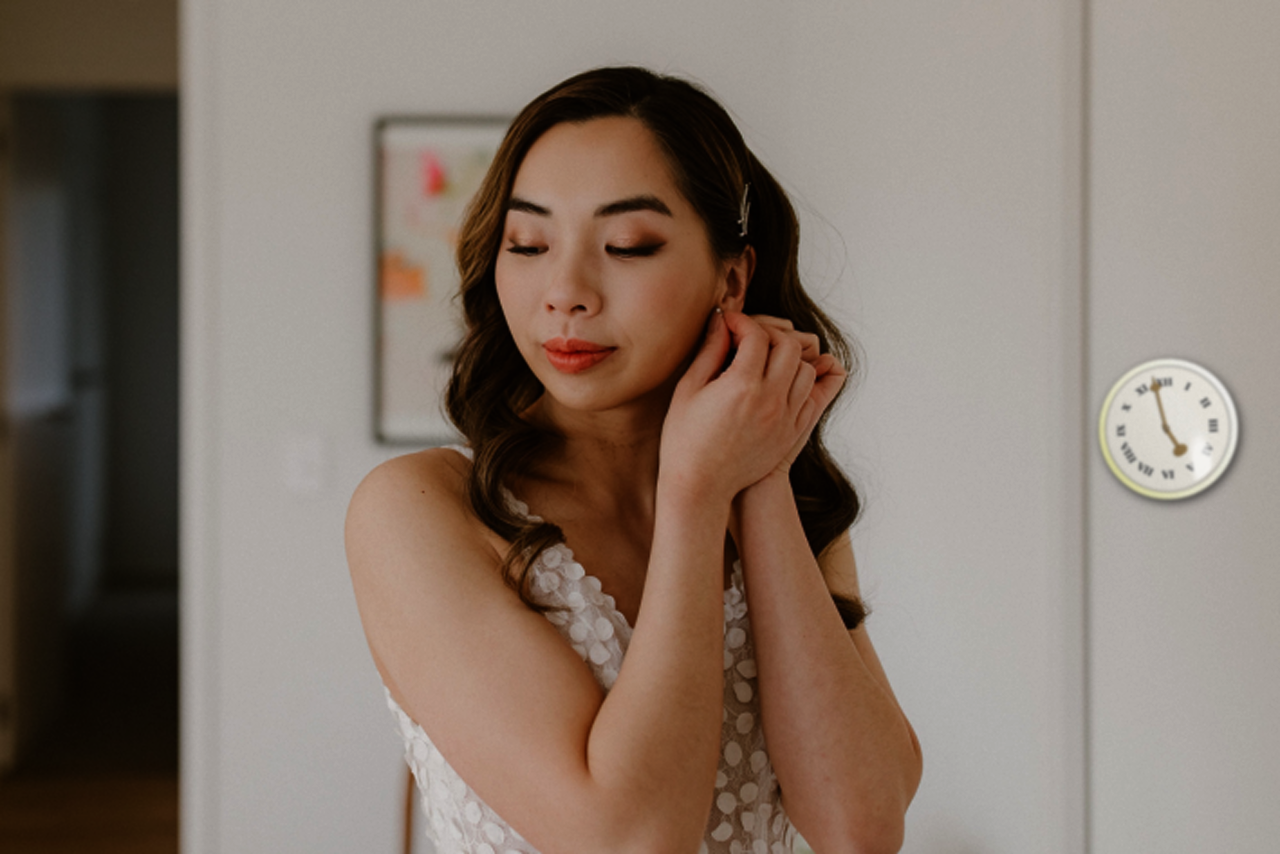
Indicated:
4 h 58 min
